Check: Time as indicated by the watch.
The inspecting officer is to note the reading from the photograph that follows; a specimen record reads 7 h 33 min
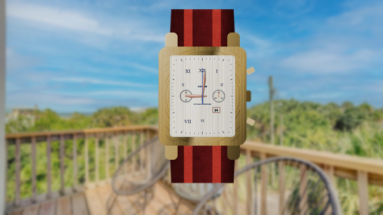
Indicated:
9 h 01 min
